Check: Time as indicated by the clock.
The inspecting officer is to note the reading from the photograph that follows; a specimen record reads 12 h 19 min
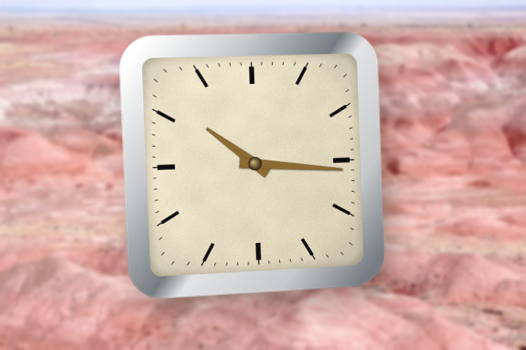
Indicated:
10 h 16 min
